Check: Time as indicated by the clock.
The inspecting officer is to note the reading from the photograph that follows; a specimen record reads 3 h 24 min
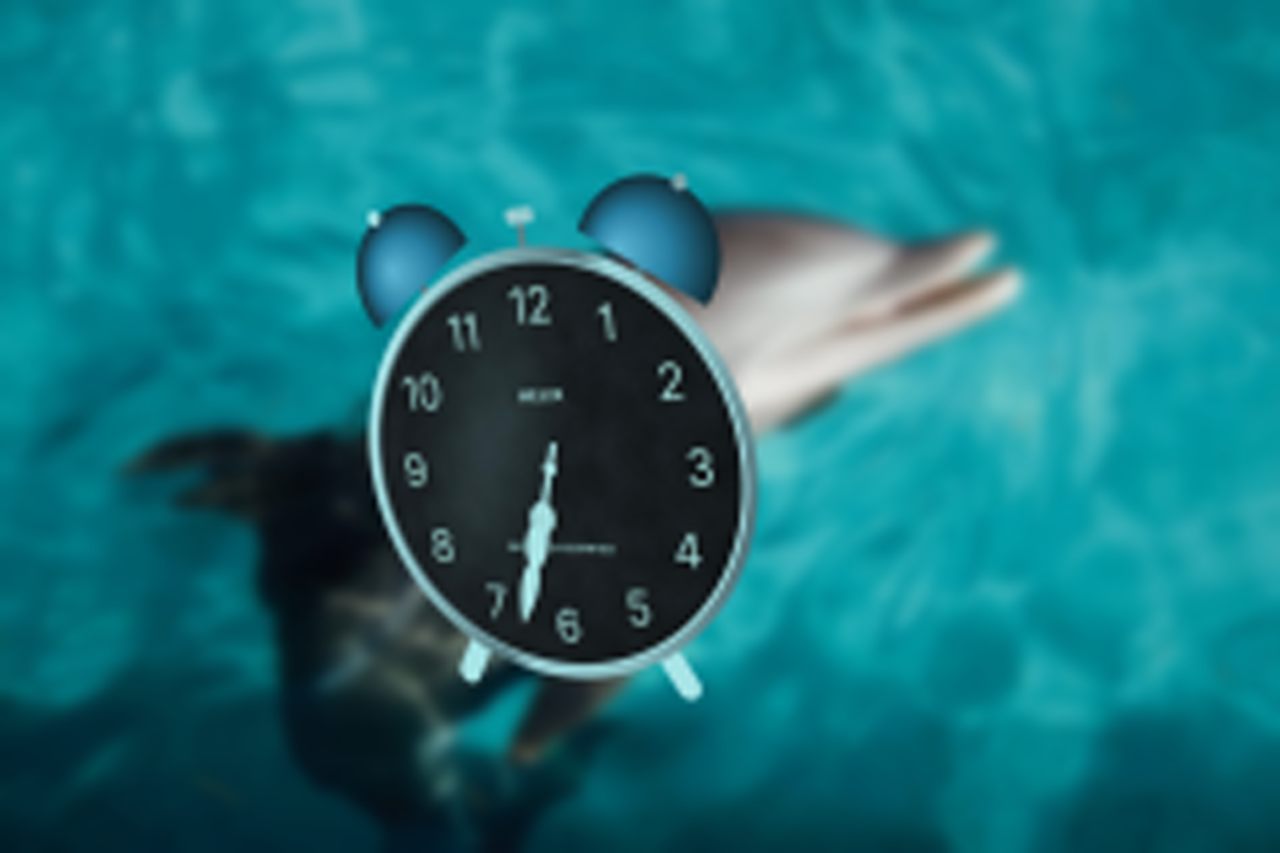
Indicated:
6 h 33 min
